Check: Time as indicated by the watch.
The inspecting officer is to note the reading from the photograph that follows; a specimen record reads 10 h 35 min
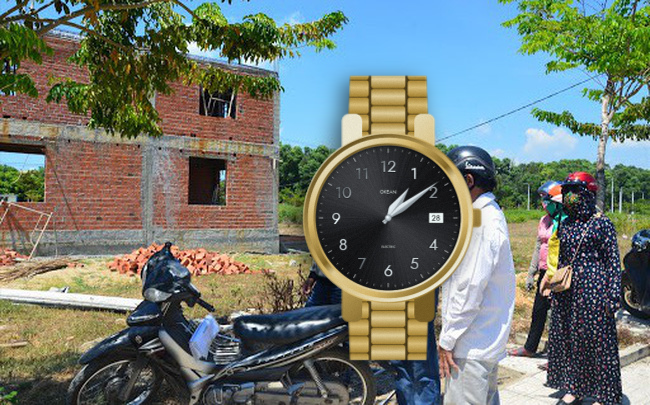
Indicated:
1 h 09 min
